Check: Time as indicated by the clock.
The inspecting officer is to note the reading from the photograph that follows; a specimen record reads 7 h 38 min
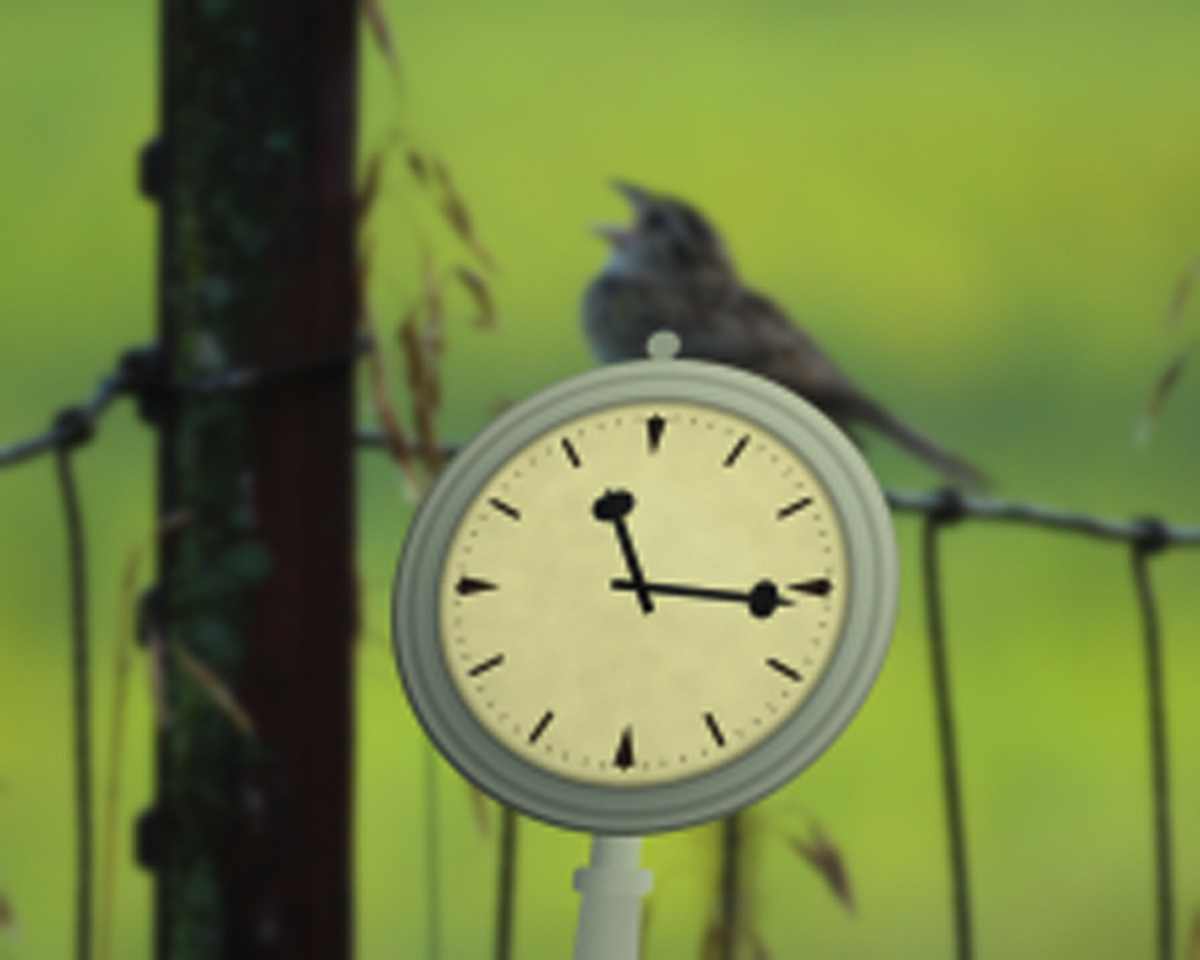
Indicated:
11 h 16 min
